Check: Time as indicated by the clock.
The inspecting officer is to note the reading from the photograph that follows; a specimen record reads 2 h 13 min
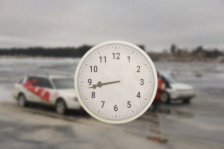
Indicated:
8 h 43 min
